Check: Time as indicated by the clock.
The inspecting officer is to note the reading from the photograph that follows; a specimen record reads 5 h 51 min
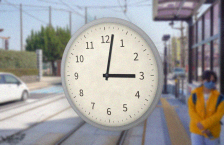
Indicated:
3 h 02 min
